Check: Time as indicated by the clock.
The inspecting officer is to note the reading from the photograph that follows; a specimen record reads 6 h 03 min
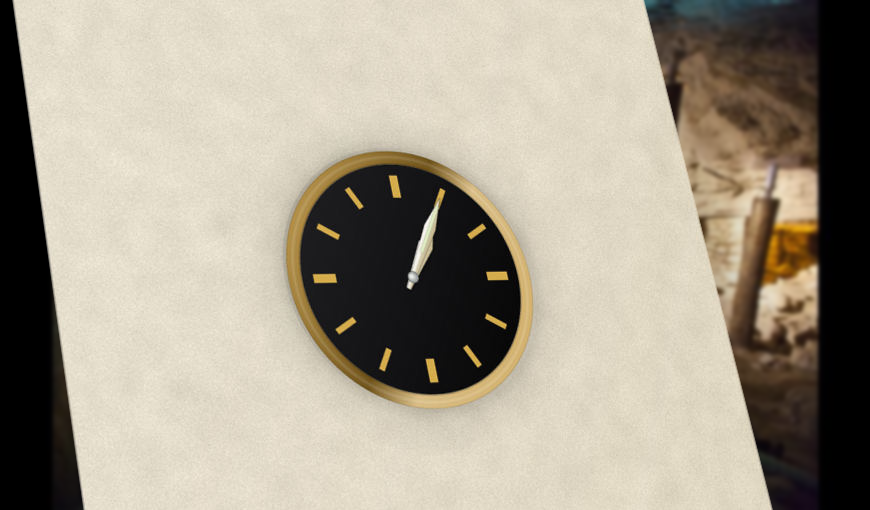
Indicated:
1 h 05 min
